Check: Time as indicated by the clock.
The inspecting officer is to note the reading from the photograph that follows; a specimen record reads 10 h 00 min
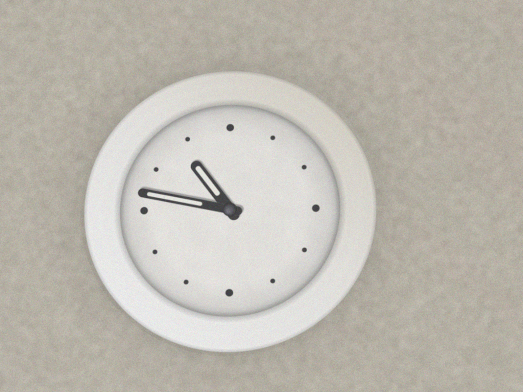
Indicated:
10 h 47 min
